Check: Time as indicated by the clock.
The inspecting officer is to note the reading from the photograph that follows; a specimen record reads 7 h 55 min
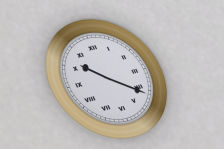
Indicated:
10 h 21 min
